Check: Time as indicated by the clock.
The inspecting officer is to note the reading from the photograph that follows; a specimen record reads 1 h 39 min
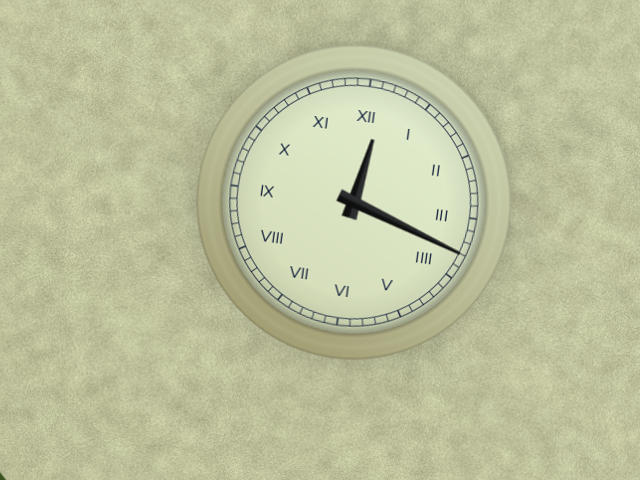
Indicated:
12 h 18 min
